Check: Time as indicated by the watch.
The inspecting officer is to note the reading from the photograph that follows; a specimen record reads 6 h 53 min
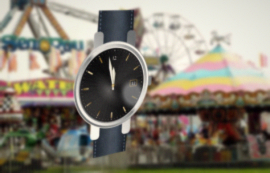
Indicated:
11 h 58 min
